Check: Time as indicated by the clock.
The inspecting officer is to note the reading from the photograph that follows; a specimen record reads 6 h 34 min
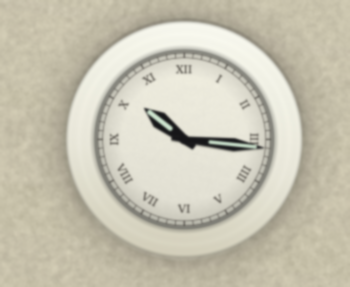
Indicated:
10 h 16 min
